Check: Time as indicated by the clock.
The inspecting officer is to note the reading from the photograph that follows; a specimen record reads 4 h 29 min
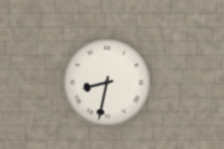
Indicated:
8 h 32 min
